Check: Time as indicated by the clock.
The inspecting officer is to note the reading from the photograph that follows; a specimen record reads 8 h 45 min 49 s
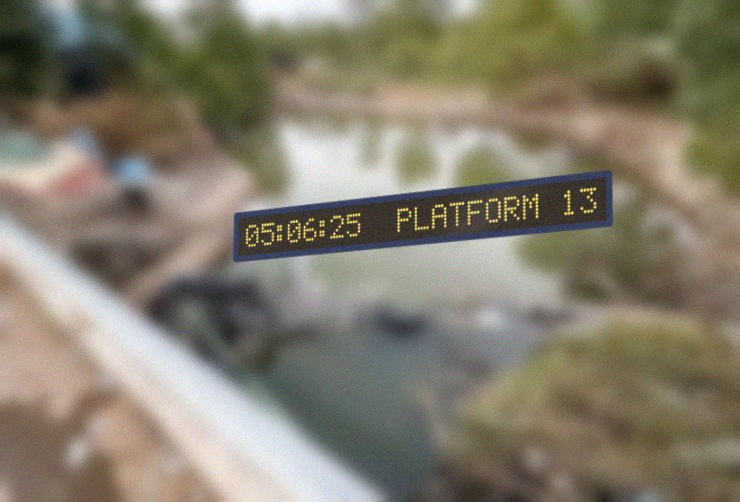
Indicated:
5 h 06 min 25 s
